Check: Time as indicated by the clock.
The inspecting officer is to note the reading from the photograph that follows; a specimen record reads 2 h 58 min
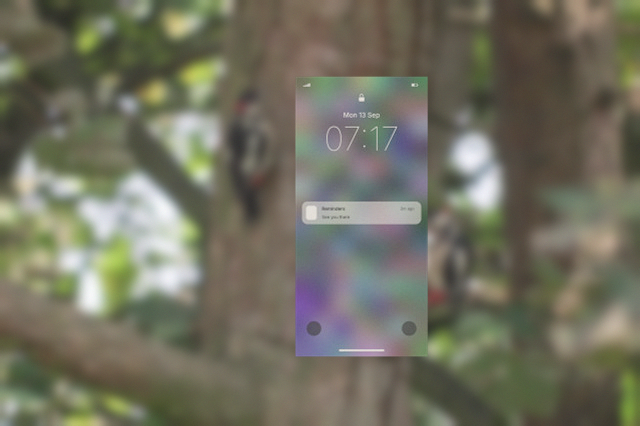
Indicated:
7 h 17 min
